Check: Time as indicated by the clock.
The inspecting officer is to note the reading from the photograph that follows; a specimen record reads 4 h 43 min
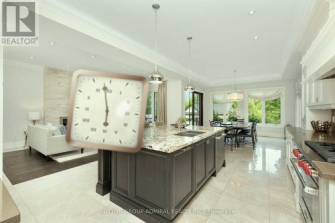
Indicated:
5 h 58 min
